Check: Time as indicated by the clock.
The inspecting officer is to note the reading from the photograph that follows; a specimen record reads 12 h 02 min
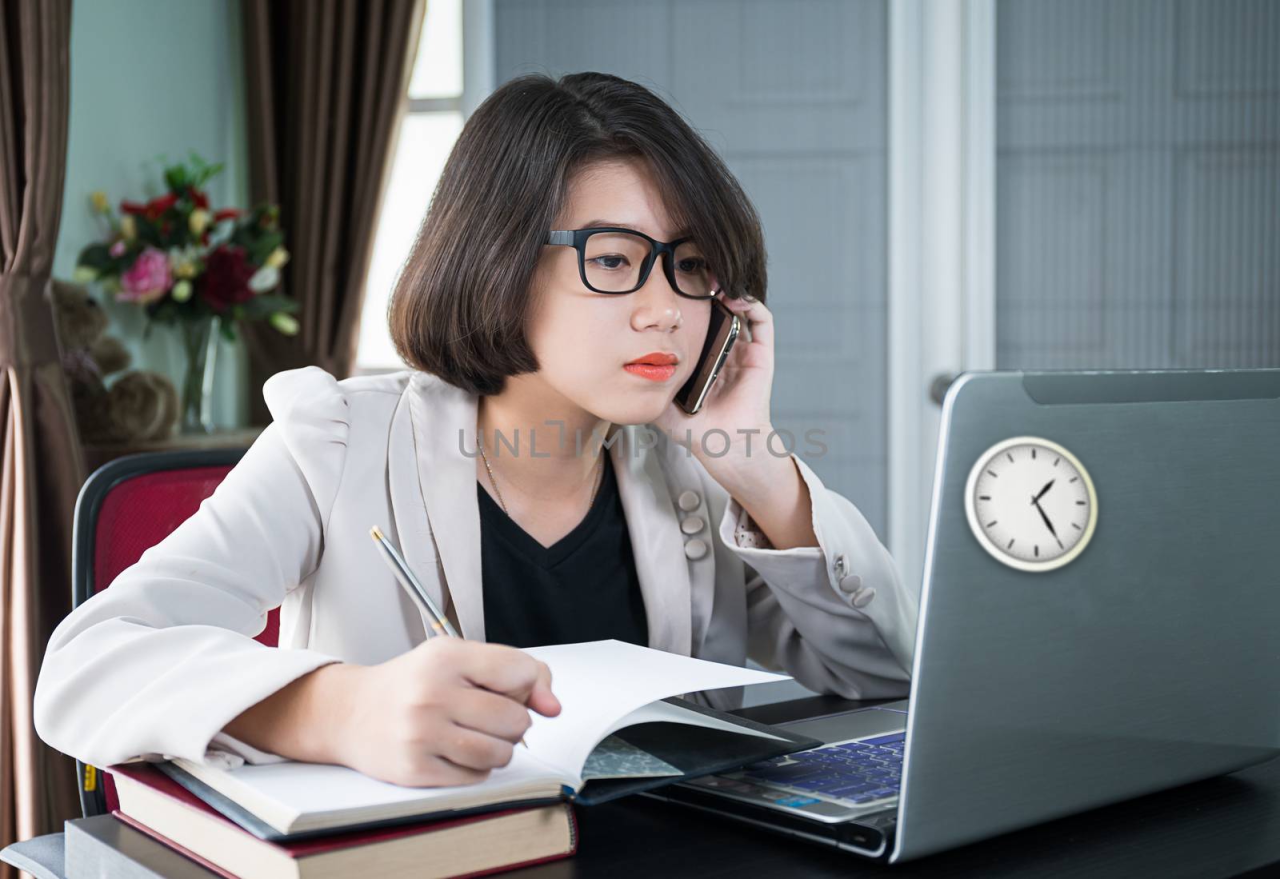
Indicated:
1 h 25 min
